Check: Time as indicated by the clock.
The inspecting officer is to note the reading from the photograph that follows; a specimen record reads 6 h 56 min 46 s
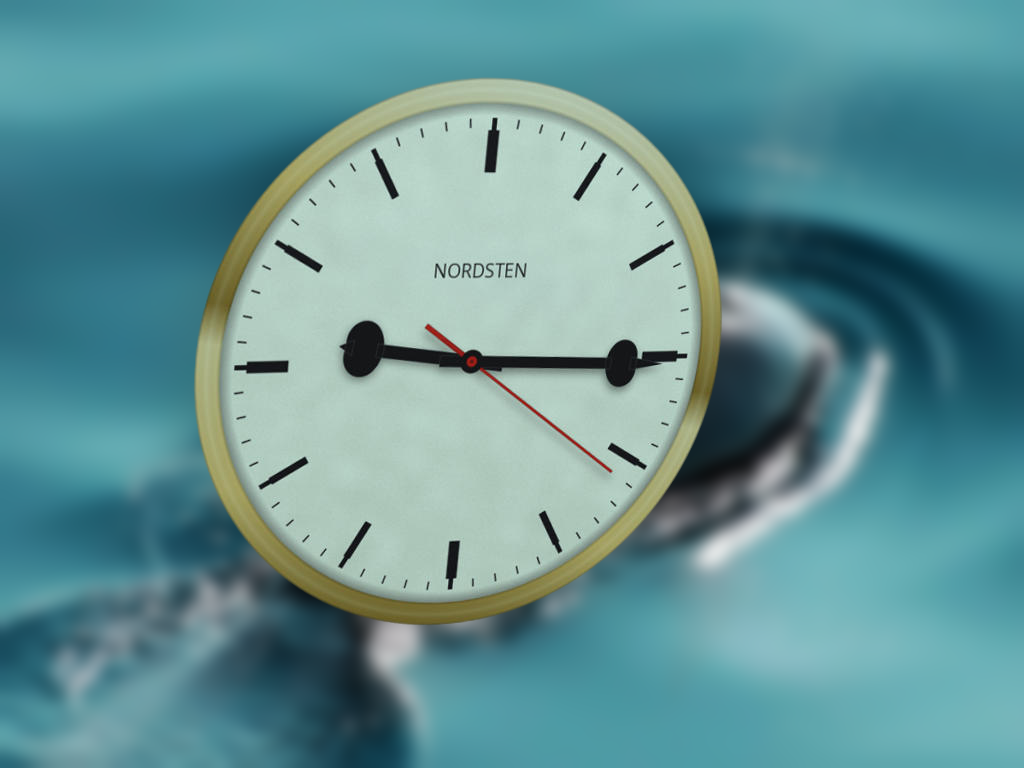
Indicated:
9 h 15 min 21 s
